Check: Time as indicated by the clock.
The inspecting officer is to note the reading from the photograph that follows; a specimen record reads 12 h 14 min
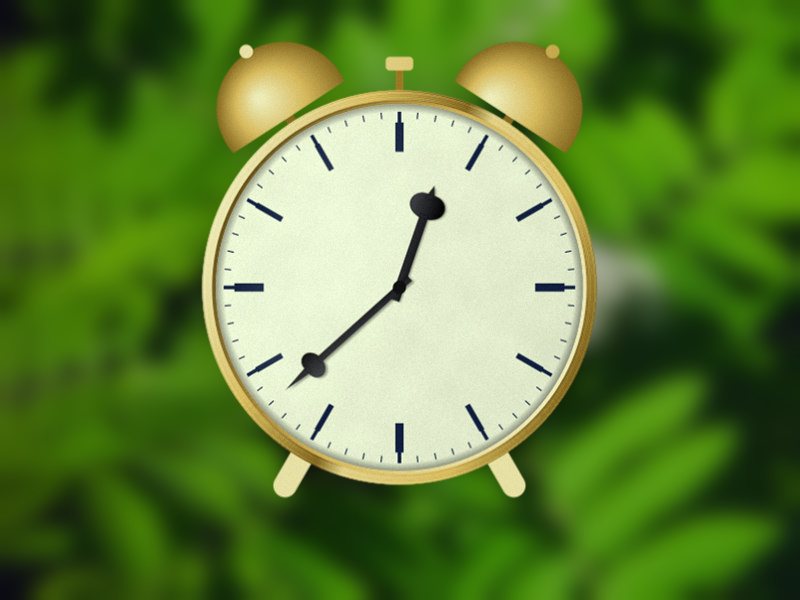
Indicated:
12 h 38 min
